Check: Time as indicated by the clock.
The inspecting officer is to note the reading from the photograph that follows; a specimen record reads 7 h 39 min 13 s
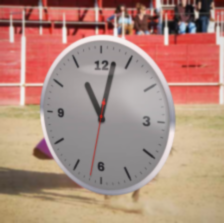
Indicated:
11 h 02 min 32 s
